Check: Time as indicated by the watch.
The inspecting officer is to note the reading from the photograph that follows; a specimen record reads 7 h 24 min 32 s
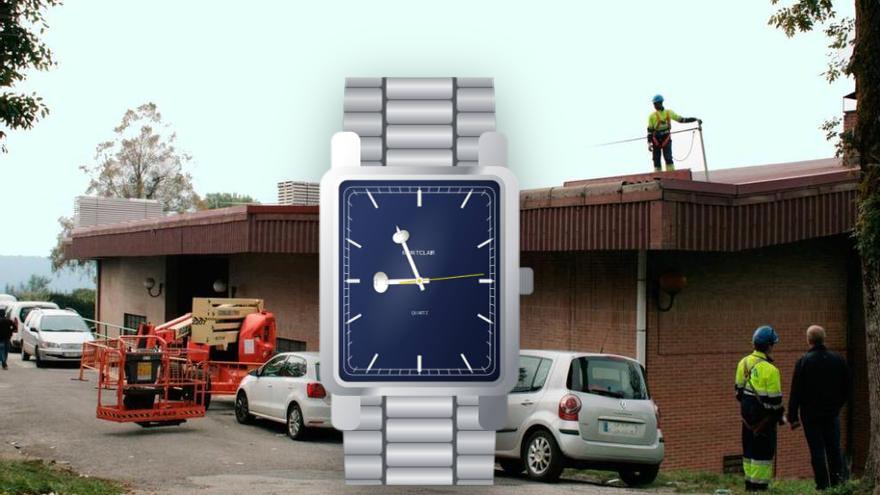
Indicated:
8 h 56 min 14 s
